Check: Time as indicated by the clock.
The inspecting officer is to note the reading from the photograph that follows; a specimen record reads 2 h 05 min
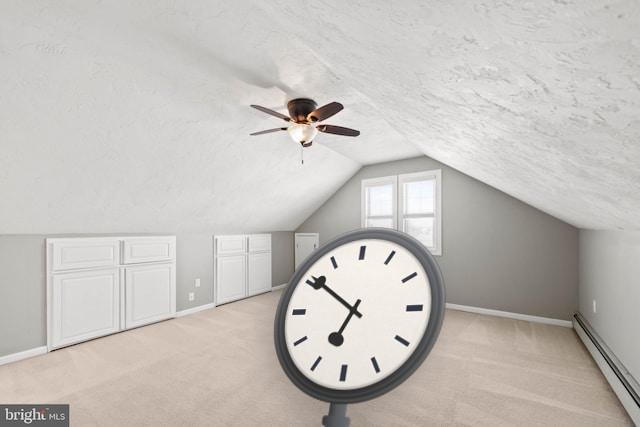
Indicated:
6 h 51 min
